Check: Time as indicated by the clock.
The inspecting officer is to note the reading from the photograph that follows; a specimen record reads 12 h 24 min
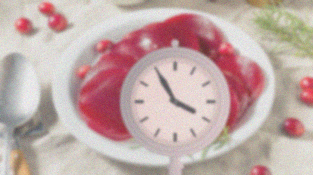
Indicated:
3 h 55 min
